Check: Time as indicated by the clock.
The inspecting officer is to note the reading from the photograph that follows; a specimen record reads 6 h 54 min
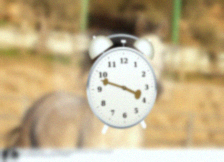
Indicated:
3 h 48 min
